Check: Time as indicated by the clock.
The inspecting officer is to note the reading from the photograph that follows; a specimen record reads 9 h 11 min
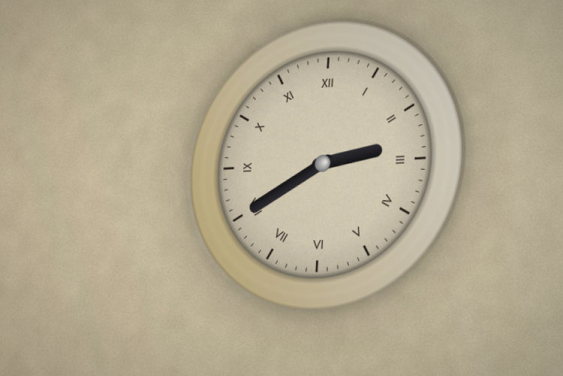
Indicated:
2 h 40 min
